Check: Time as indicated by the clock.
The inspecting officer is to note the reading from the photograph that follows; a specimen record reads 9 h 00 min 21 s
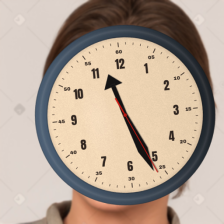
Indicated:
11 h 26 min 26 s
